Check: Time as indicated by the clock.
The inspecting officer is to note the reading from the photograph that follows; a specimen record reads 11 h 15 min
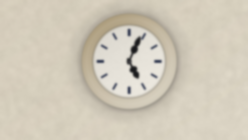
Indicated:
5 h 04 min
